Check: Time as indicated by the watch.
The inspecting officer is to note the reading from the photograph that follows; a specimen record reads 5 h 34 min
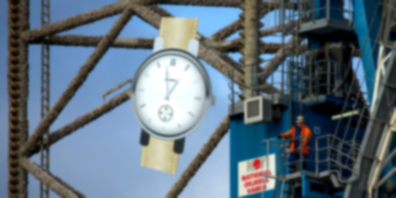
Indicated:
12 h 58 min
